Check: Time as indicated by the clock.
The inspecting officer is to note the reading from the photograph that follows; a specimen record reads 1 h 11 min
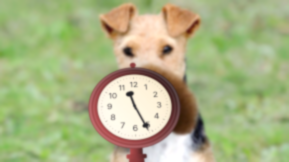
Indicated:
11 h 26 min
